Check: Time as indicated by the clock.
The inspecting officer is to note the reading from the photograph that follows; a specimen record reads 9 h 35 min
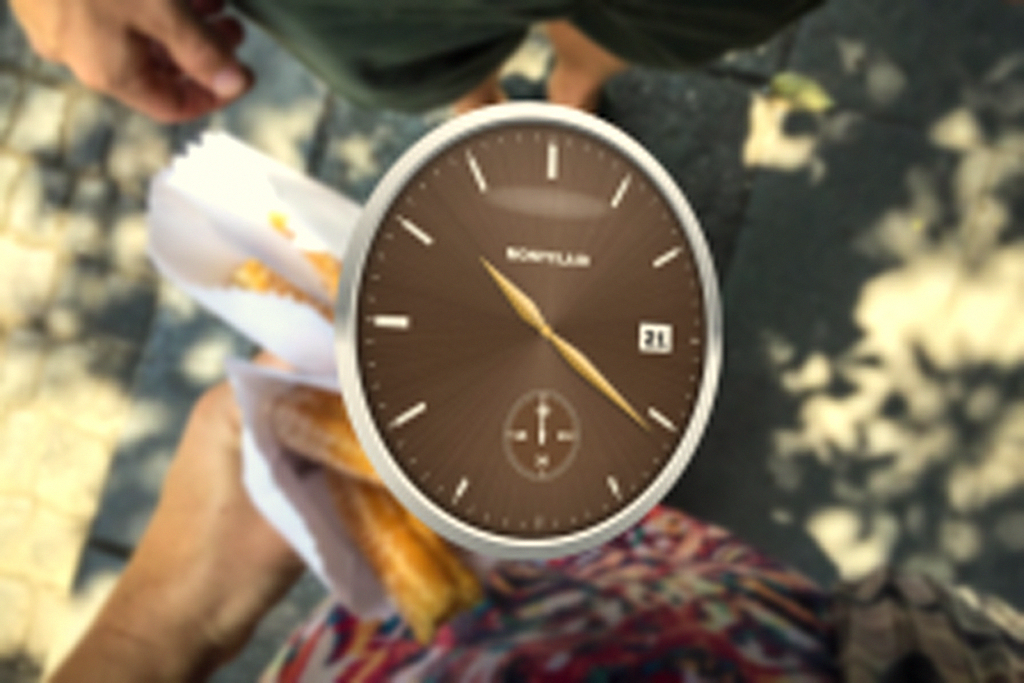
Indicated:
10 h 21 min
